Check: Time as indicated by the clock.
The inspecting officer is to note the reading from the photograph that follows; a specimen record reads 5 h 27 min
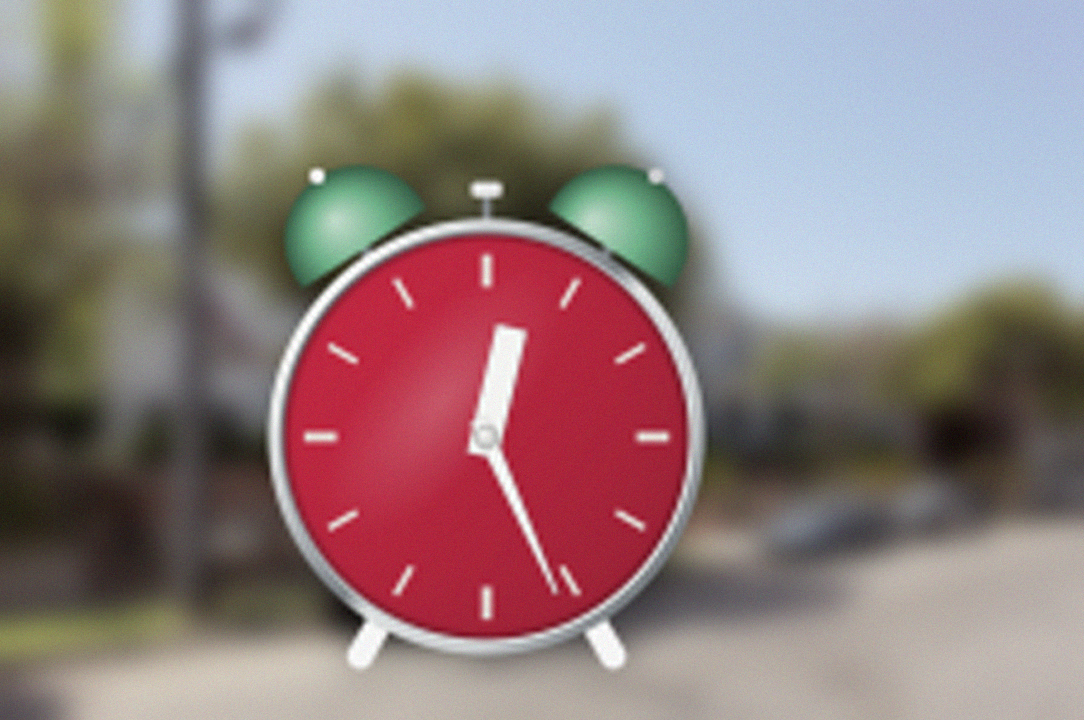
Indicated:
12 h 26 min
